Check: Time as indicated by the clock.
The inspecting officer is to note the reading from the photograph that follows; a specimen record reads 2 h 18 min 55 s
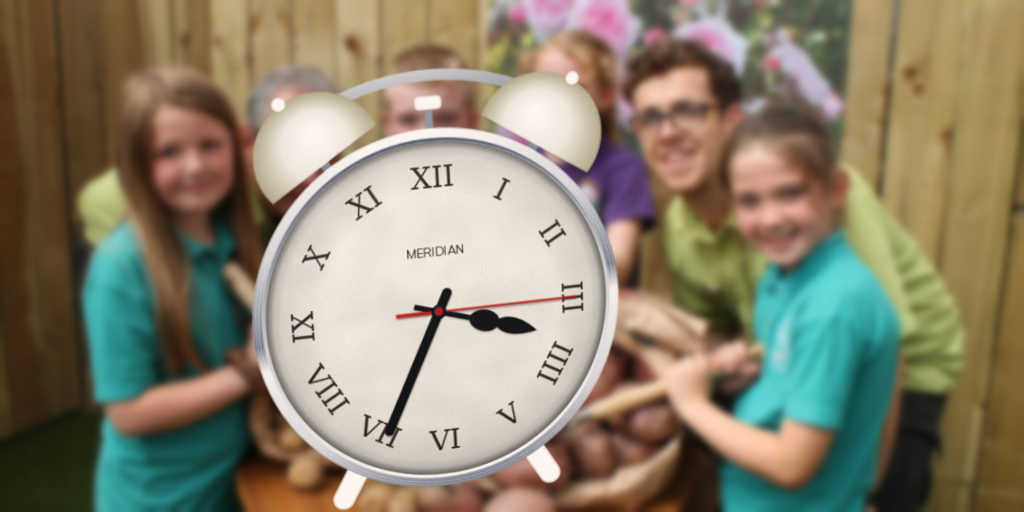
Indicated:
3 h 34 min 15 s
